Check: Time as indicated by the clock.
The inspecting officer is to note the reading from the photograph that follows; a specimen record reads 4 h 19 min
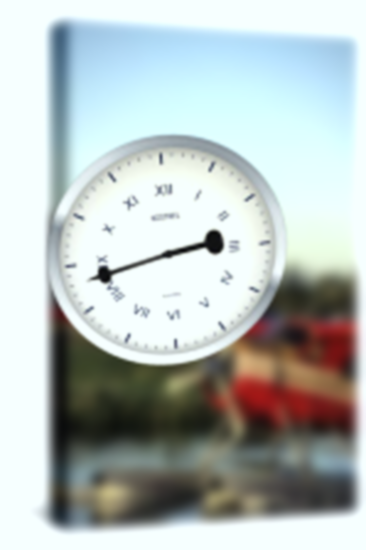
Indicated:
2 h 43 min
